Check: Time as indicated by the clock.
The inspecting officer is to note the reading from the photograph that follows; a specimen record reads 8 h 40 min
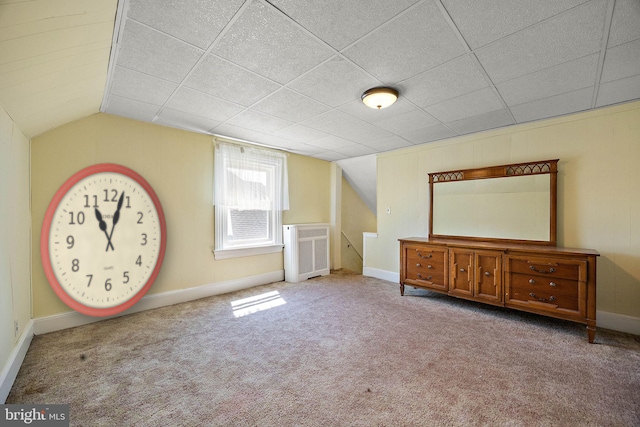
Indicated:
11 h 03 min
